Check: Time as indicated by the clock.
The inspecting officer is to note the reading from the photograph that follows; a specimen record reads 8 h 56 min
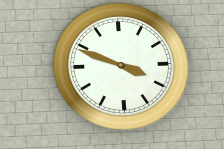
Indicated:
3 h 49 min
